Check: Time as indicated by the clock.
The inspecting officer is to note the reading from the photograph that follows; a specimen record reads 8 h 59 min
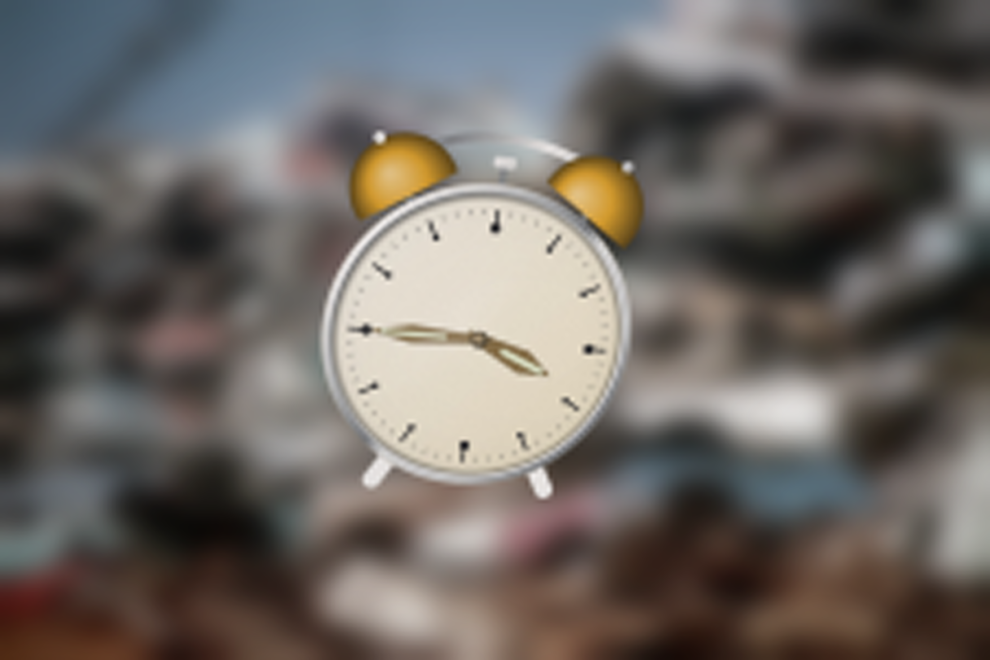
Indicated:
3 h 45 min
